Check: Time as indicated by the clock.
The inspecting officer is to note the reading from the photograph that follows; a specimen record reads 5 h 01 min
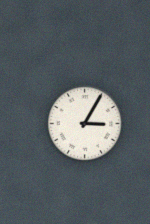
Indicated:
3 h 05 min
